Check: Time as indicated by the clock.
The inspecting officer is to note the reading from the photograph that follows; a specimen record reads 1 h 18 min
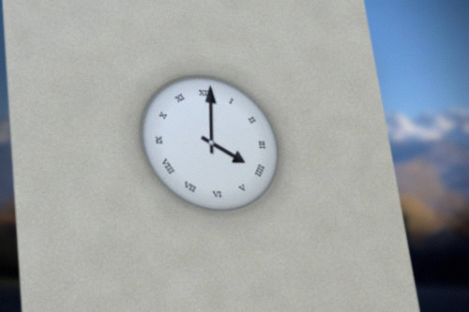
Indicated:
4 h 01 min
